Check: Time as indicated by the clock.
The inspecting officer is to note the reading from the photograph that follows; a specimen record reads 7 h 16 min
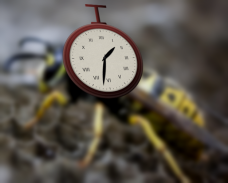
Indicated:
1 h 32 min
